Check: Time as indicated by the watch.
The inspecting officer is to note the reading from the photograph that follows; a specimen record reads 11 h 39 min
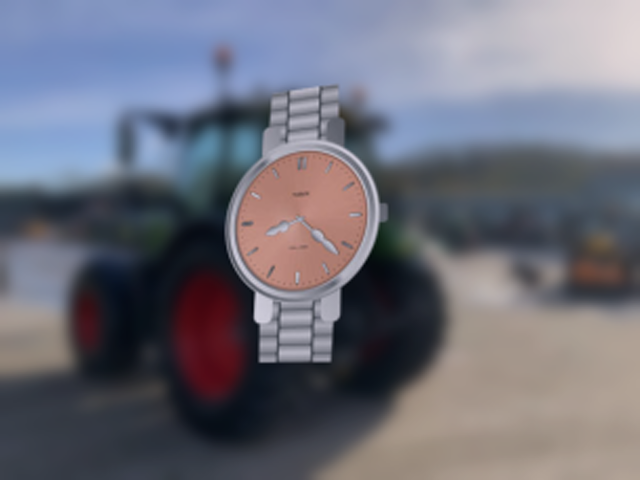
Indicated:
8 h 22 min
